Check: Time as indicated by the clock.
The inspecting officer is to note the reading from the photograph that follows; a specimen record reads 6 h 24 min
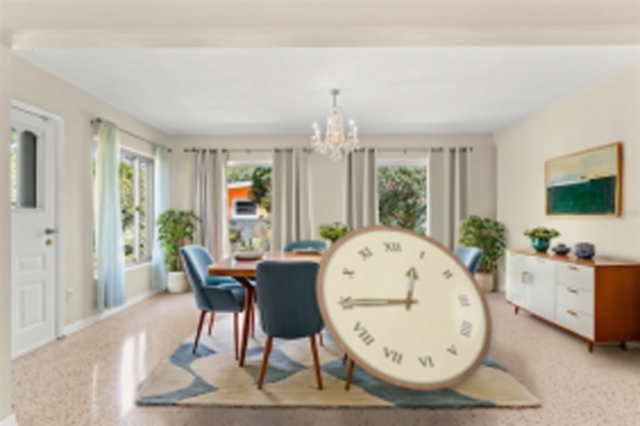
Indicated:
12 h 45 min
